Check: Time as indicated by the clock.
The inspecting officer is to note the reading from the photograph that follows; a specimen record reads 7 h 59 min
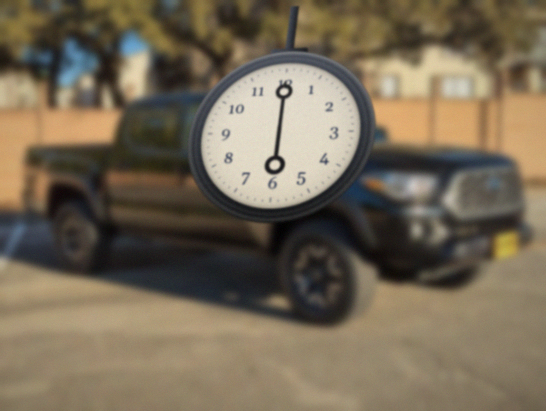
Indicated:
6 h 00 min
